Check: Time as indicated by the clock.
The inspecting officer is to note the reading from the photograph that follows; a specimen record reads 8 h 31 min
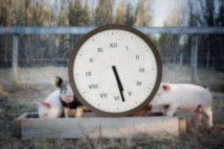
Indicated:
5 h 28 min
